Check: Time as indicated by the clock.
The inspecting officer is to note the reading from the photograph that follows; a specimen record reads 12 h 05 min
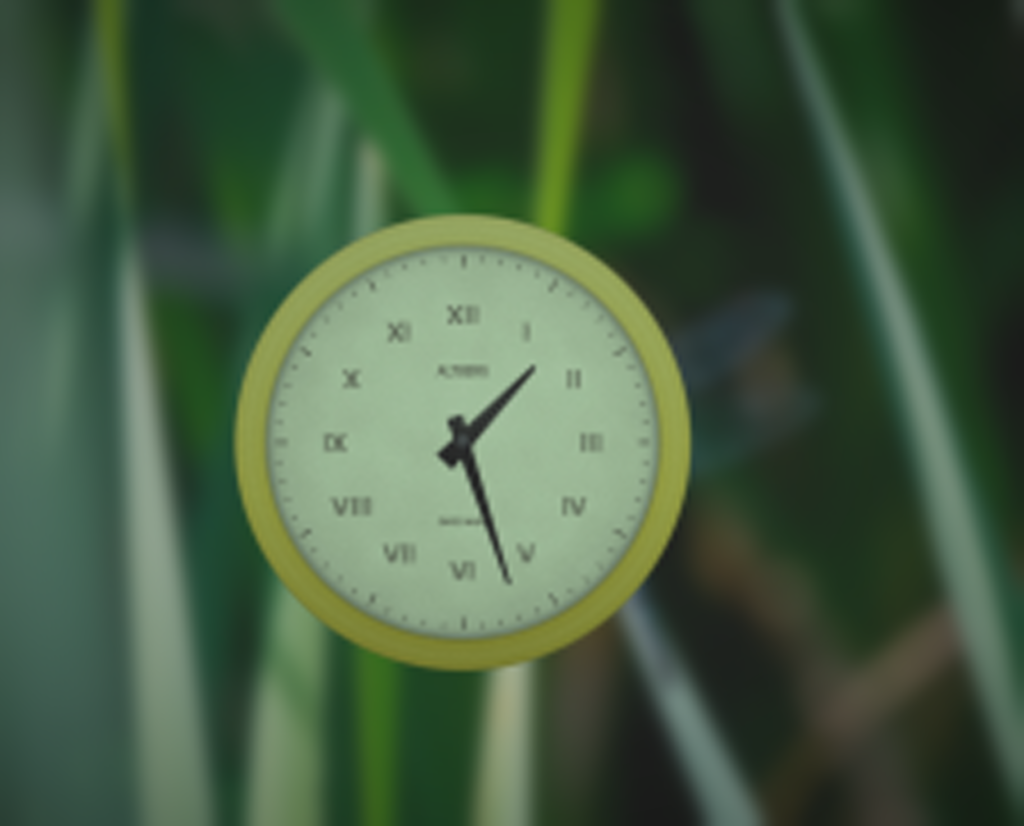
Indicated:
1 h 27 min
